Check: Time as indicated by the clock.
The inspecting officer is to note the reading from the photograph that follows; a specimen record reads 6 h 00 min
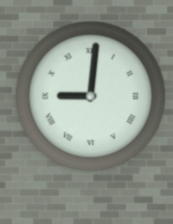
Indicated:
9 h 01 min
